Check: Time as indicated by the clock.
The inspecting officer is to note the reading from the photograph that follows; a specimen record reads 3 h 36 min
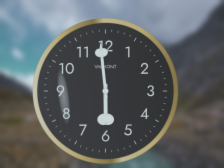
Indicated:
5 h 59 min
